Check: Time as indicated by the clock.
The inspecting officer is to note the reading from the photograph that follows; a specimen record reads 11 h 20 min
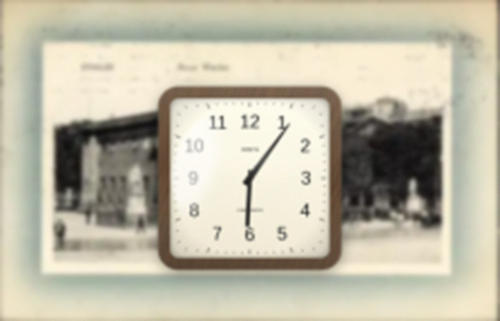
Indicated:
6 h 06 min
